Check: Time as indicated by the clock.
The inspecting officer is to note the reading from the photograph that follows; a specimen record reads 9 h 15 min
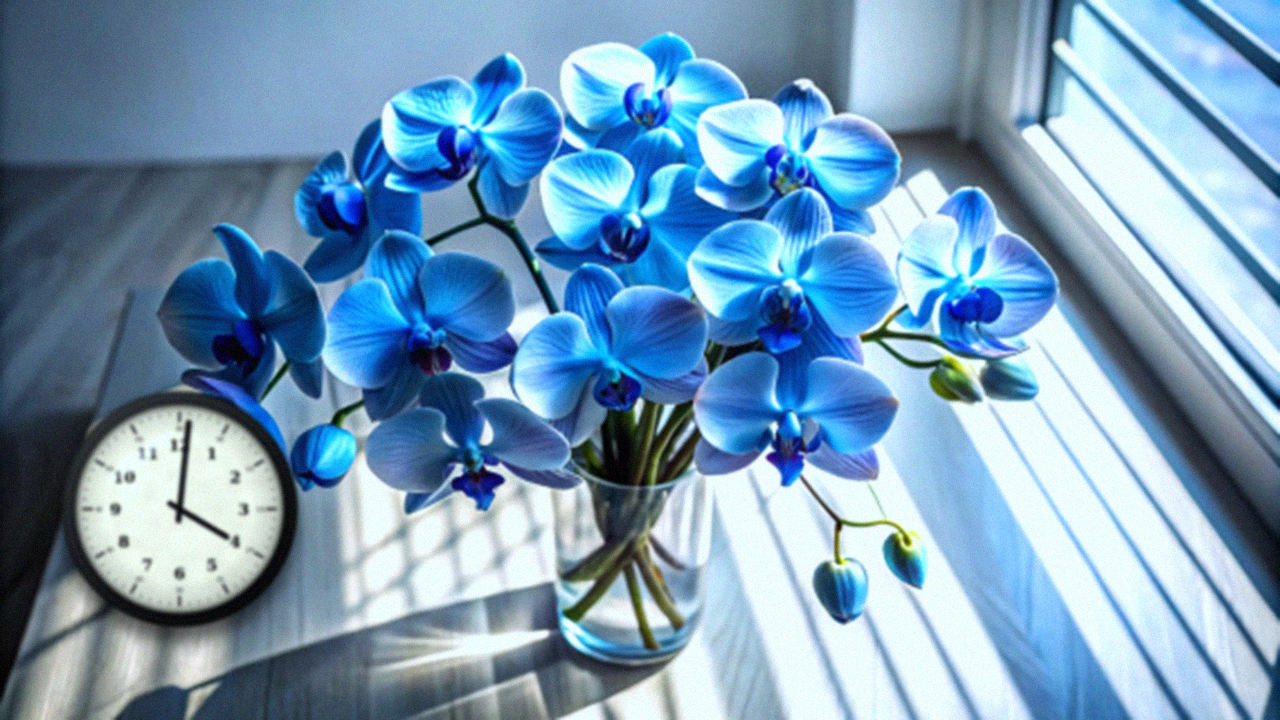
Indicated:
4 h 01 min
